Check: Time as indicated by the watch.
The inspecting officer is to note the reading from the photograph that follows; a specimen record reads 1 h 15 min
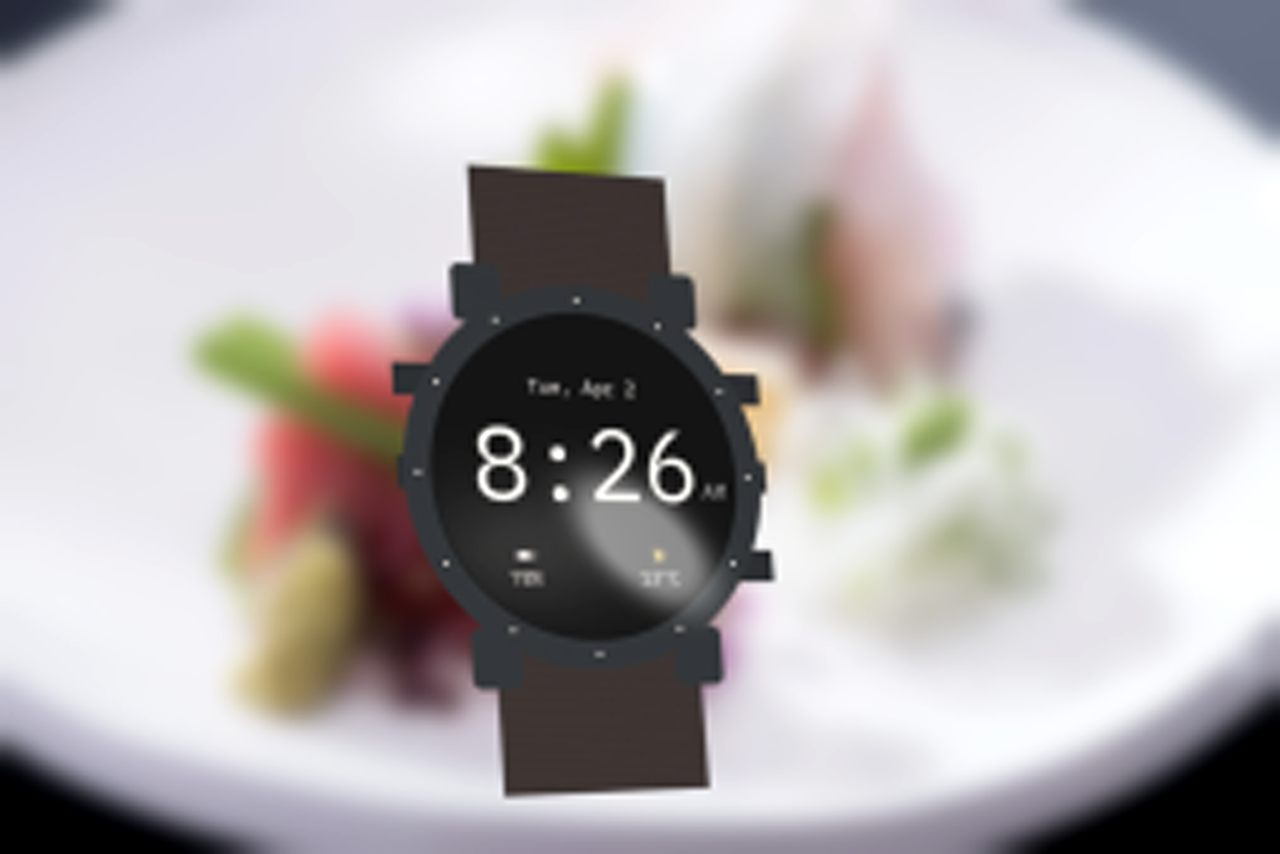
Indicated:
8 h 26 min
